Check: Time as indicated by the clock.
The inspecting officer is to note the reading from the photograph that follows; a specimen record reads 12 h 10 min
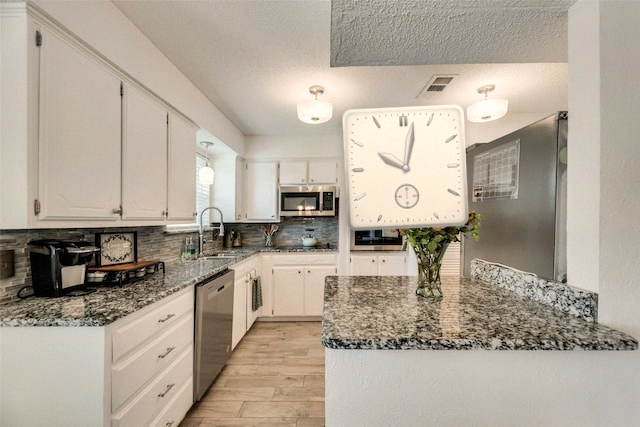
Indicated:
10 h 02 min
